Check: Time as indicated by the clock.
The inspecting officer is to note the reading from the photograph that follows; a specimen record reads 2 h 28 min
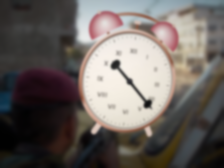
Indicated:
10 h 22 min
